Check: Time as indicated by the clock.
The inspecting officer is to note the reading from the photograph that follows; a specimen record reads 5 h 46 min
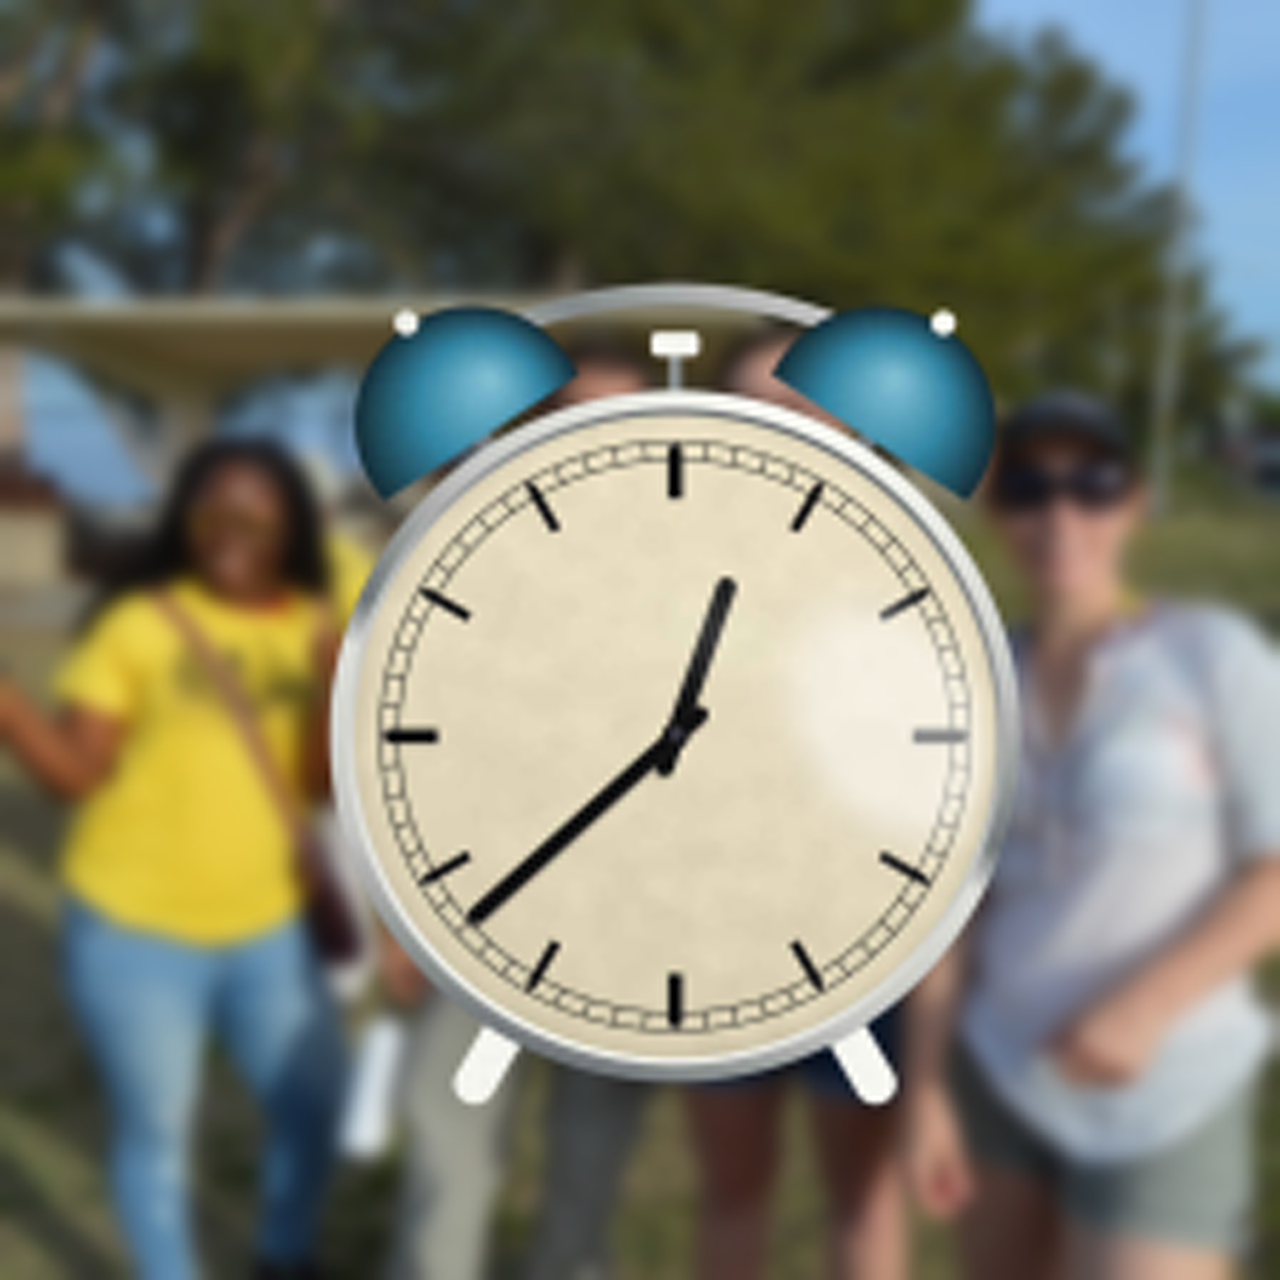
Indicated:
12 h 38 min
